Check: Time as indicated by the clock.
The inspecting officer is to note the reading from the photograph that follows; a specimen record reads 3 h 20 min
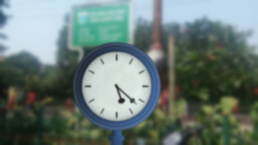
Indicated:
5 h 22 min
